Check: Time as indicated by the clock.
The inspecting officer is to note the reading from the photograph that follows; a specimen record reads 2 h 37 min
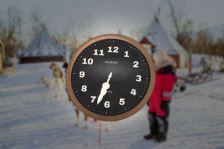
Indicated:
6 h 33 min
